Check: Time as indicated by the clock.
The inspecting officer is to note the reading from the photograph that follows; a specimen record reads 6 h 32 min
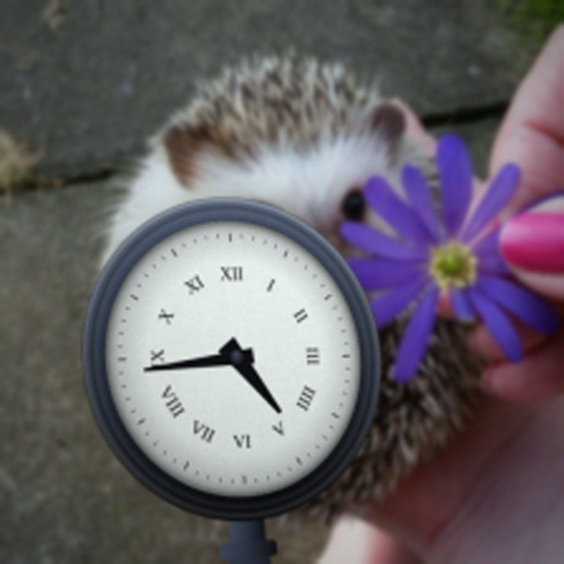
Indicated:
4 h 44 min
